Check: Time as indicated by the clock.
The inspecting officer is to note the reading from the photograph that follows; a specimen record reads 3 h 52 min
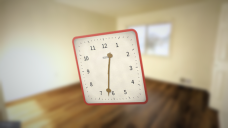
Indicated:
12 h 32 min
